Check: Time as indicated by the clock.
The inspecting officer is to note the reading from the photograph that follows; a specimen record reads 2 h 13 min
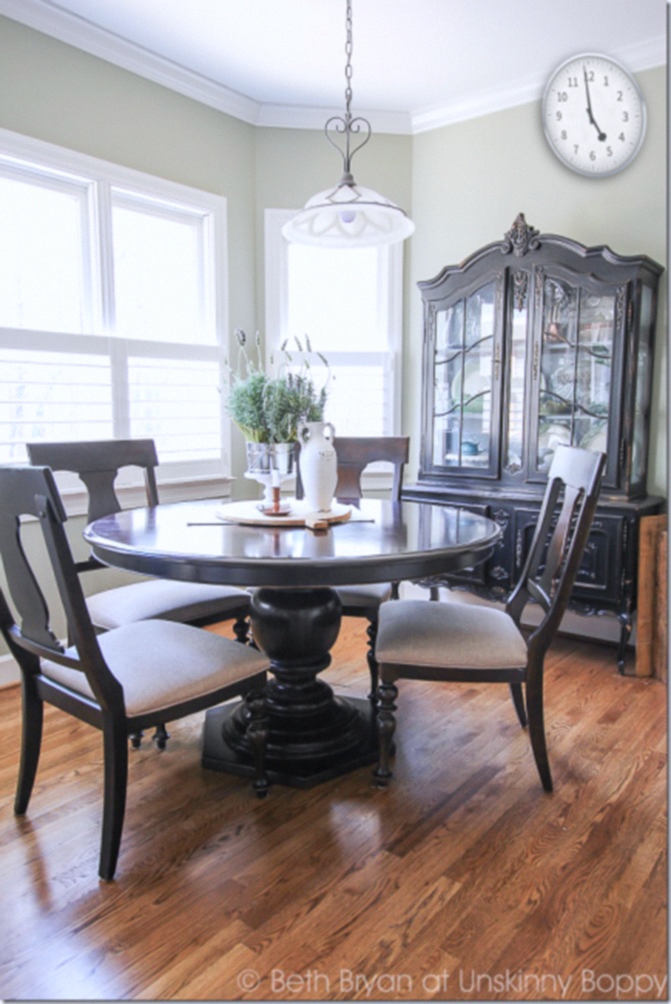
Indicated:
4 h 59 min
